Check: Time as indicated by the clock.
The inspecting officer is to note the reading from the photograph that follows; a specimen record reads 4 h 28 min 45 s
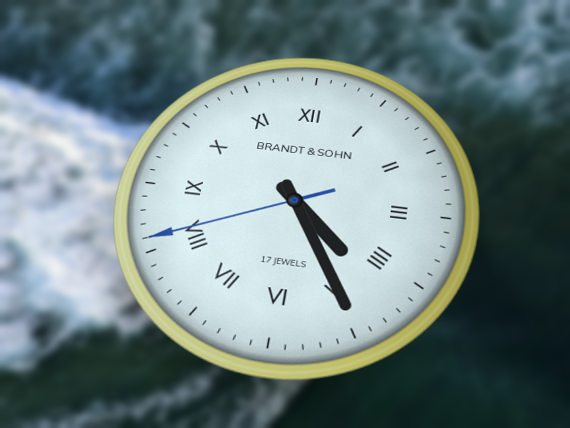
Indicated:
4 h 24 min 41 s
